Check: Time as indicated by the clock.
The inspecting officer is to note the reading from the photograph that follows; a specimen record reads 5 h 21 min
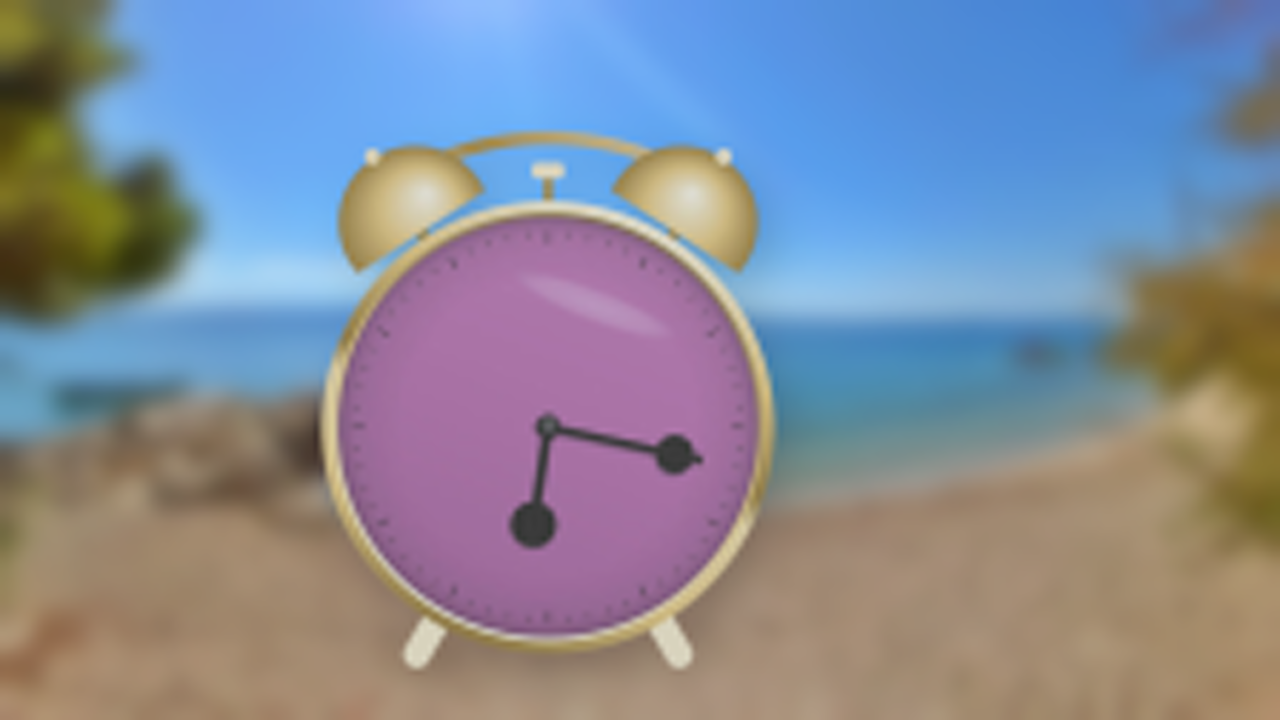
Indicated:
6 h 17 min
